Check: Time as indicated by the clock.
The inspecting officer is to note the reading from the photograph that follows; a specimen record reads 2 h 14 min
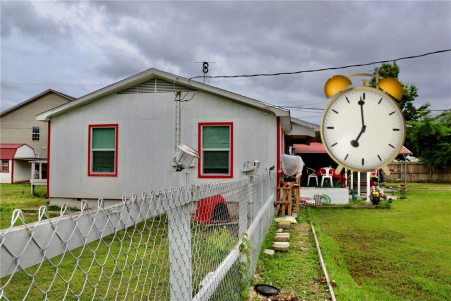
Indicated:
6 h 59 min
